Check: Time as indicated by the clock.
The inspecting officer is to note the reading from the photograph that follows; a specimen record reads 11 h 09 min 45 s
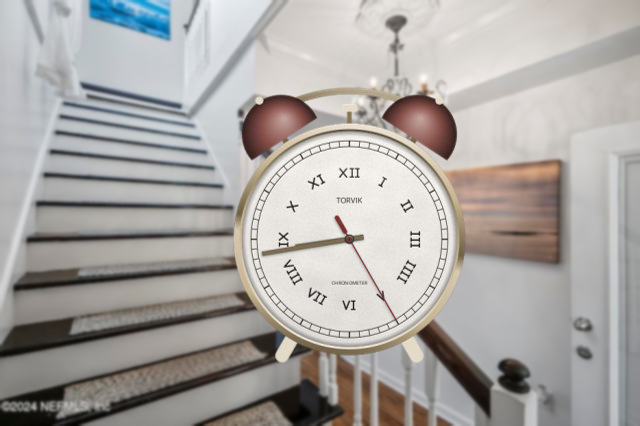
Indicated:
8 h 43 min 25 s
